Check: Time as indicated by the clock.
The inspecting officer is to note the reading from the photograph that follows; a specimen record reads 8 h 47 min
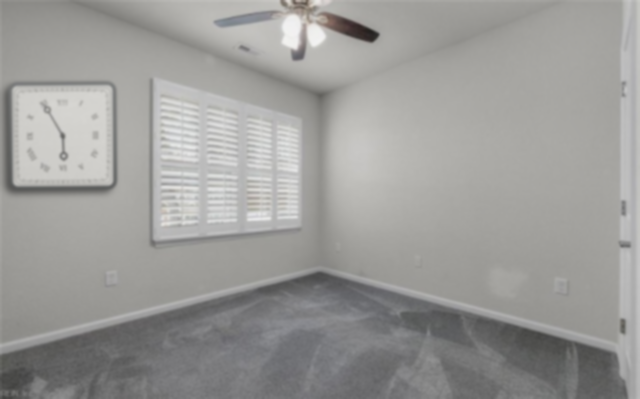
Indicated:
5 h 55 min
